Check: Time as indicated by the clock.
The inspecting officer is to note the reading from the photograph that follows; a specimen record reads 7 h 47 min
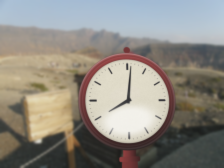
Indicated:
8 h 01 min
